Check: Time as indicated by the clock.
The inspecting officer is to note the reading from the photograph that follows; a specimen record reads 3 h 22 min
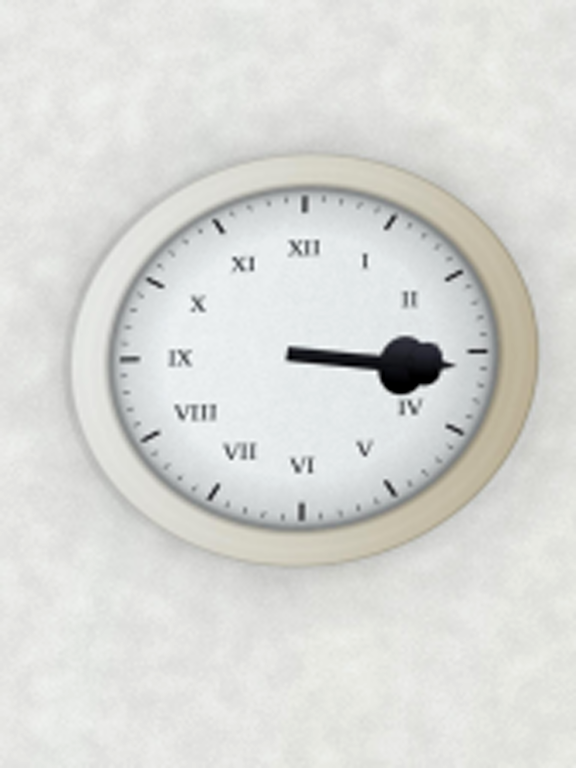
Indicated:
3 h 16 min
